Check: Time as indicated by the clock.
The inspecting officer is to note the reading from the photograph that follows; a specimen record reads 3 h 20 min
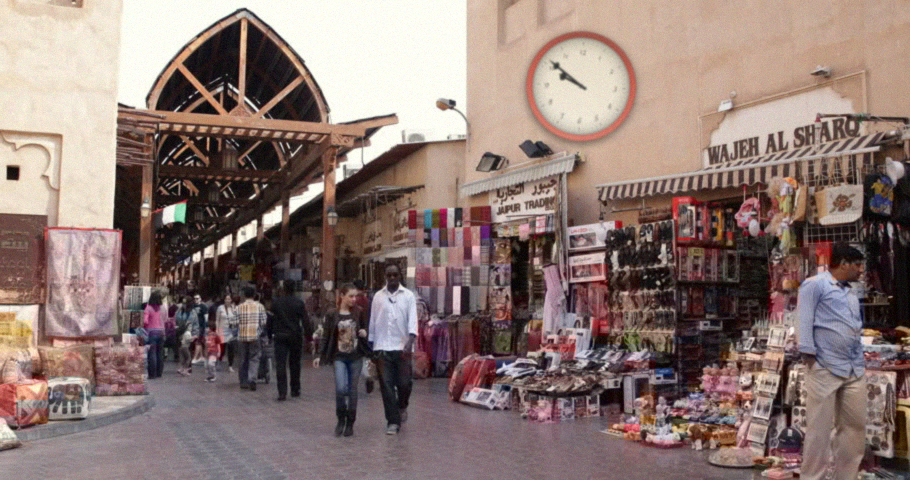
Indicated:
9 h 51 min
